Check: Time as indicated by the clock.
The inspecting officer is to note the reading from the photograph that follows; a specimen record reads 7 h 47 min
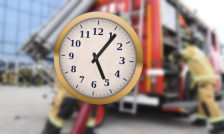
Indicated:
5 h 06 min
